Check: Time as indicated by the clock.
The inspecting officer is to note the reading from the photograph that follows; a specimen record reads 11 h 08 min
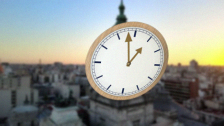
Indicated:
12 h 58 min
